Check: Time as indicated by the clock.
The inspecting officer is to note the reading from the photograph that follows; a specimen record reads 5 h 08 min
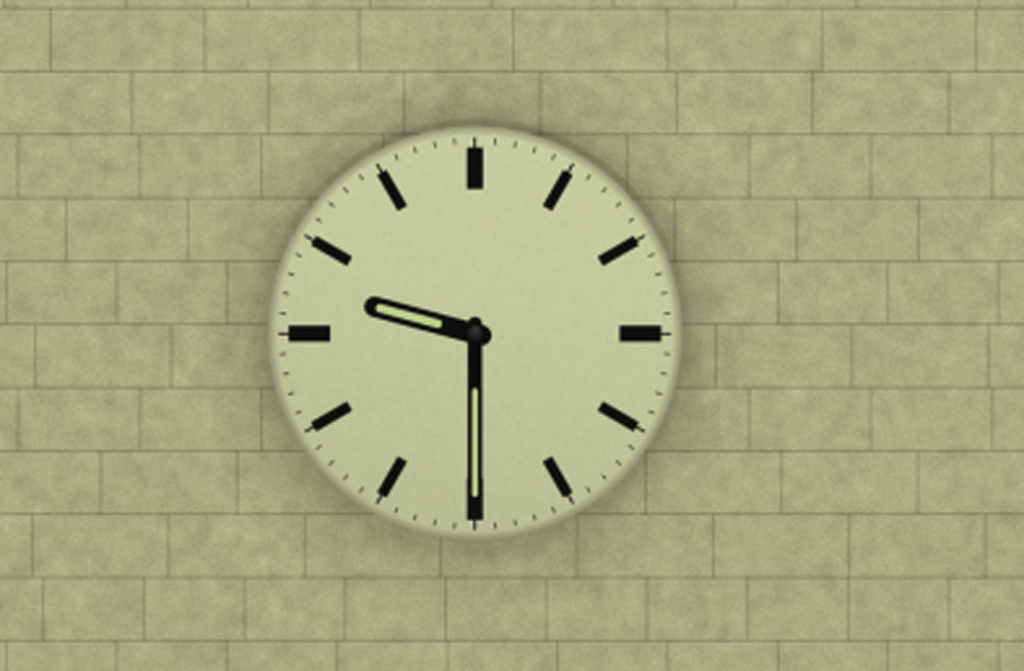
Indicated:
9 h 30 min
